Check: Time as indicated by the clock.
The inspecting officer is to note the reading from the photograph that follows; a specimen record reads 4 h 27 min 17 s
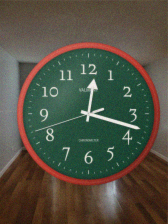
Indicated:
12 h 17 min 42 s
